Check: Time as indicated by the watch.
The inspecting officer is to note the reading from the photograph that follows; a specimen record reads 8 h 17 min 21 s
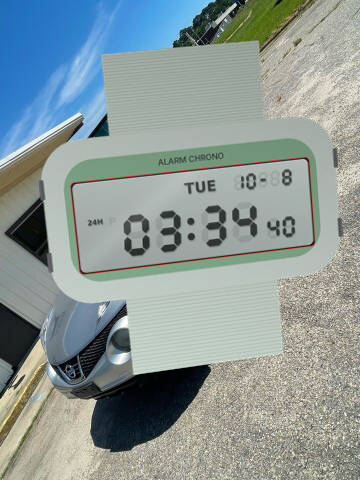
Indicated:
3 h 34 min 40 s
